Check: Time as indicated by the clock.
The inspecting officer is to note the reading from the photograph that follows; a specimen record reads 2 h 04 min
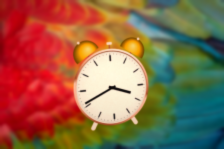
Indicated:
3 h 41 min
